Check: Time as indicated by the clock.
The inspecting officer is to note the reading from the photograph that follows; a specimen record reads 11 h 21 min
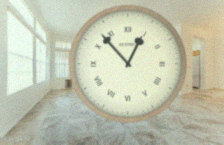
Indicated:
12 h 53 min
